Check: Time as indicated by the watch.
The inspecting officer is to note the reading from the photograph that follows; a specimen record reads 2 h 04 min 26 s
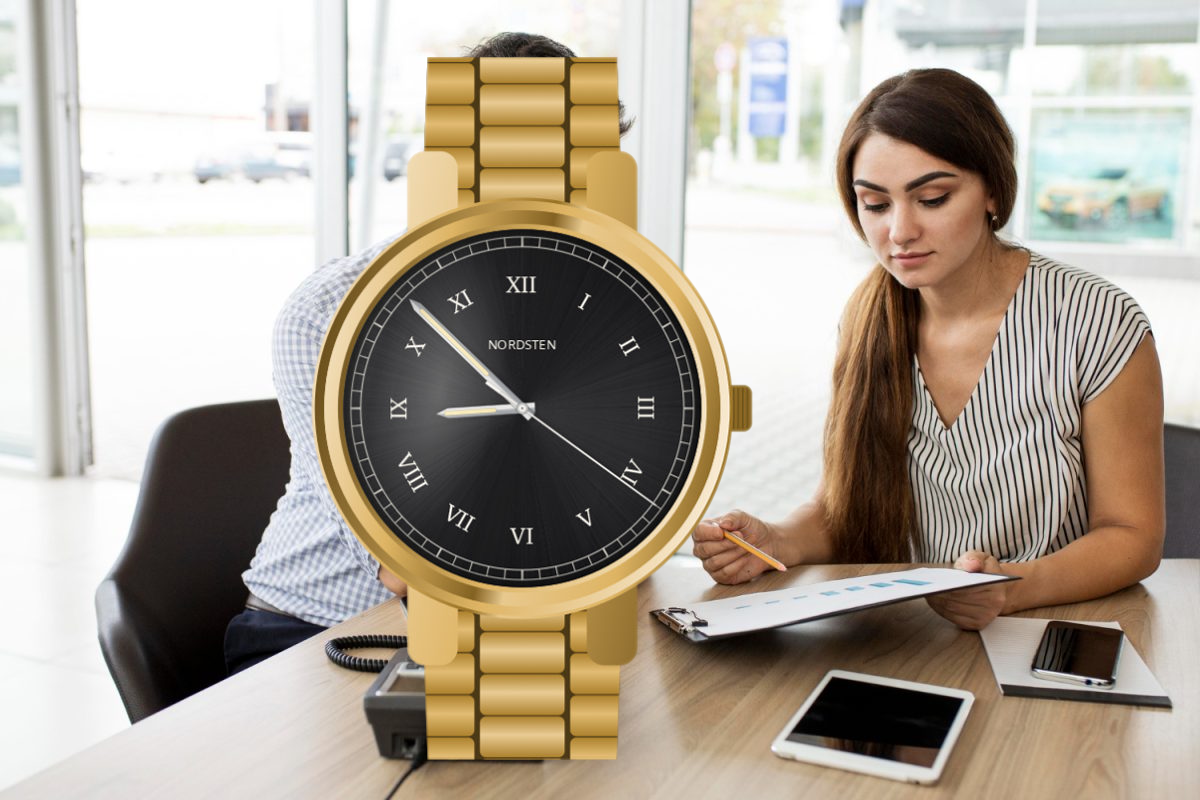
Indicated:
8 h 52 min 21 s
